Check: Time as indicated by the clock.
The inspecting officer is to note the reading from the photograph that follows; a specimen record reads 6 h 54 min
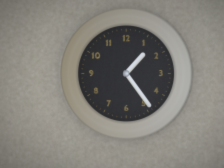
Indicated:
1 h 24 min
